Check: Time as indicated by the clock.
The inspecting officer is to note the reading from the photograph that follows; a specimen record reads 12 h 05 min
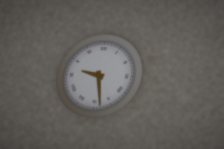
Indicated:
9 h 28 min
